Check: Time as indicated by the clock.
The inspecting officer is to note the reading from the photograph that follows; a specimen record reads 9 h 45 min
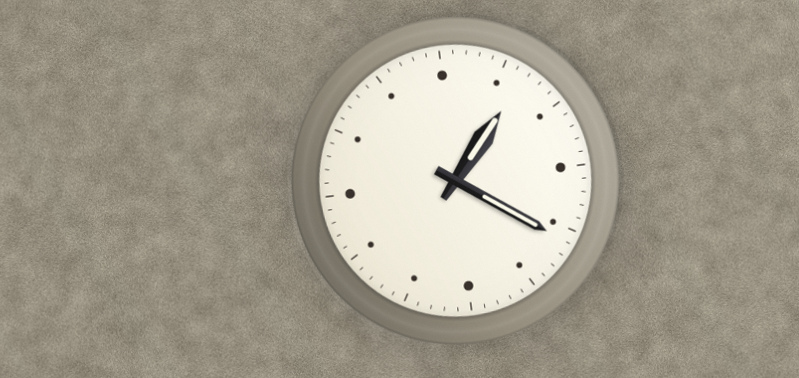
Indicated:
1 h 21 min
